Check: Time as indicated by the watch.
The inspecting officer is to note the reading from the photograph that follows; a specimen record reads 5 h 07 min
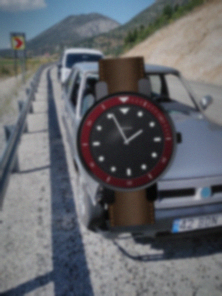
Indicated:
1 h 56 min
